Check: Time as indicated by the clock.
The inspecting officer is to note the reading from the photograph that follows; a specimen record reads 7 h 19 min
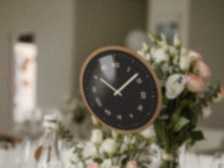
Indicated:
10 h 08 min
